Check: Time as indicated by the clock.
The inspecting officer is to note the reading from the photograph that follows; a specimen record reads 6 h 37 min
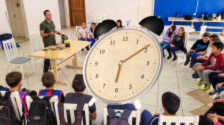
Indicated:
6 h 09 min
